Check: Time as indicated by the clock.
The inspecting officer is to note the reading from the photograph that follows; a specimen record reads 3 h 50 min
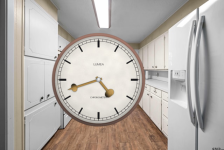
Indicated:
4 h 42 min
